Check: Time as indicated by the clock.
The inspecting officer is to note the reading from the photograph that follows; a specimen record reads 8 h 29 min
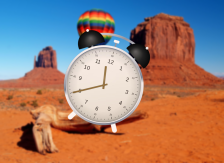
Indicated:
11 h 40 min
